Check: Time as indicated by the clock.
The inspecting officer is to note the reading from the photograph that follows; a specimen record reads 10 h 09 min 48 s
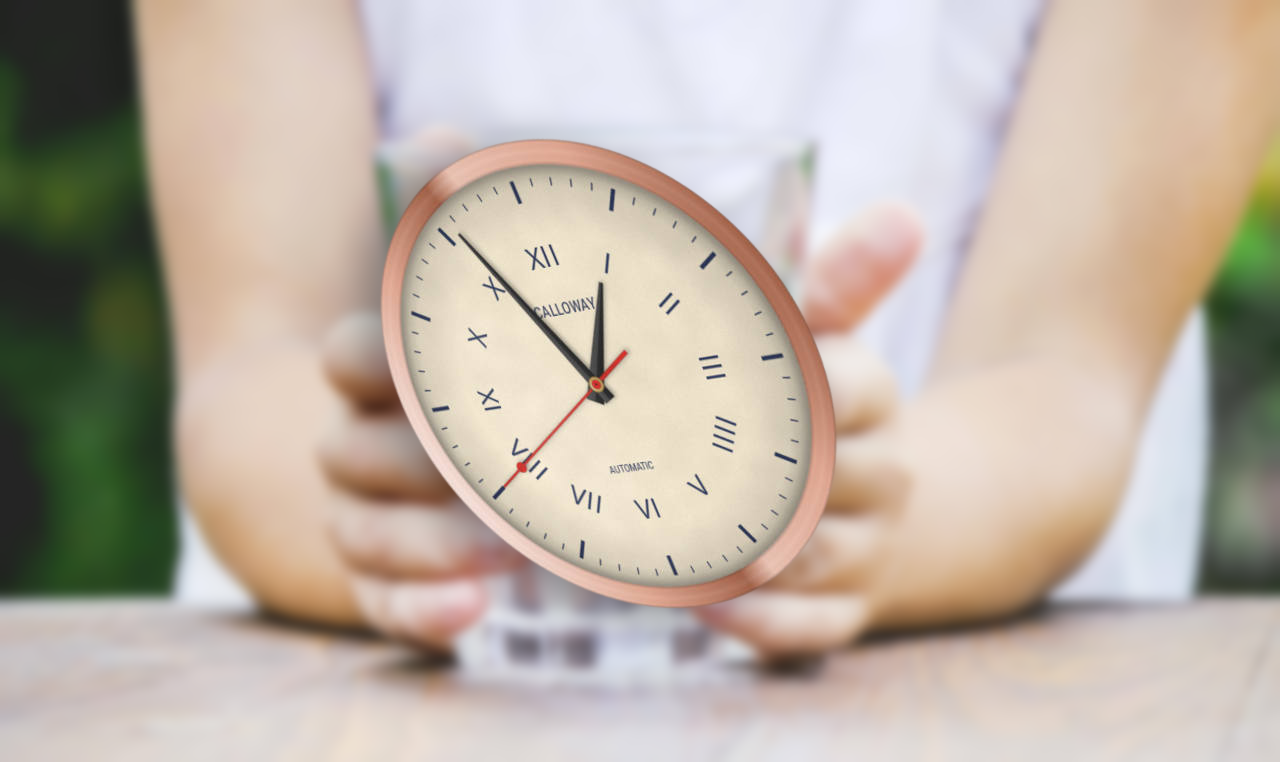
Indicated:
12 h 55 min 40 s
